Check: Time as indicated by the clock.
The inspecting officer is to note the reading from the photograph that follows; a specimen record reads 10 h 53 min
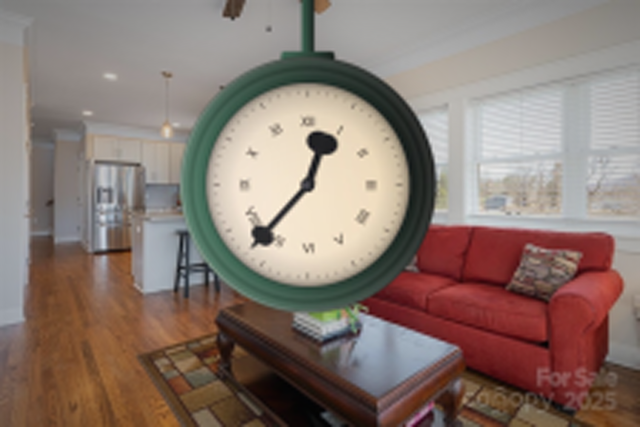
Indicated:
12 h 37 min
